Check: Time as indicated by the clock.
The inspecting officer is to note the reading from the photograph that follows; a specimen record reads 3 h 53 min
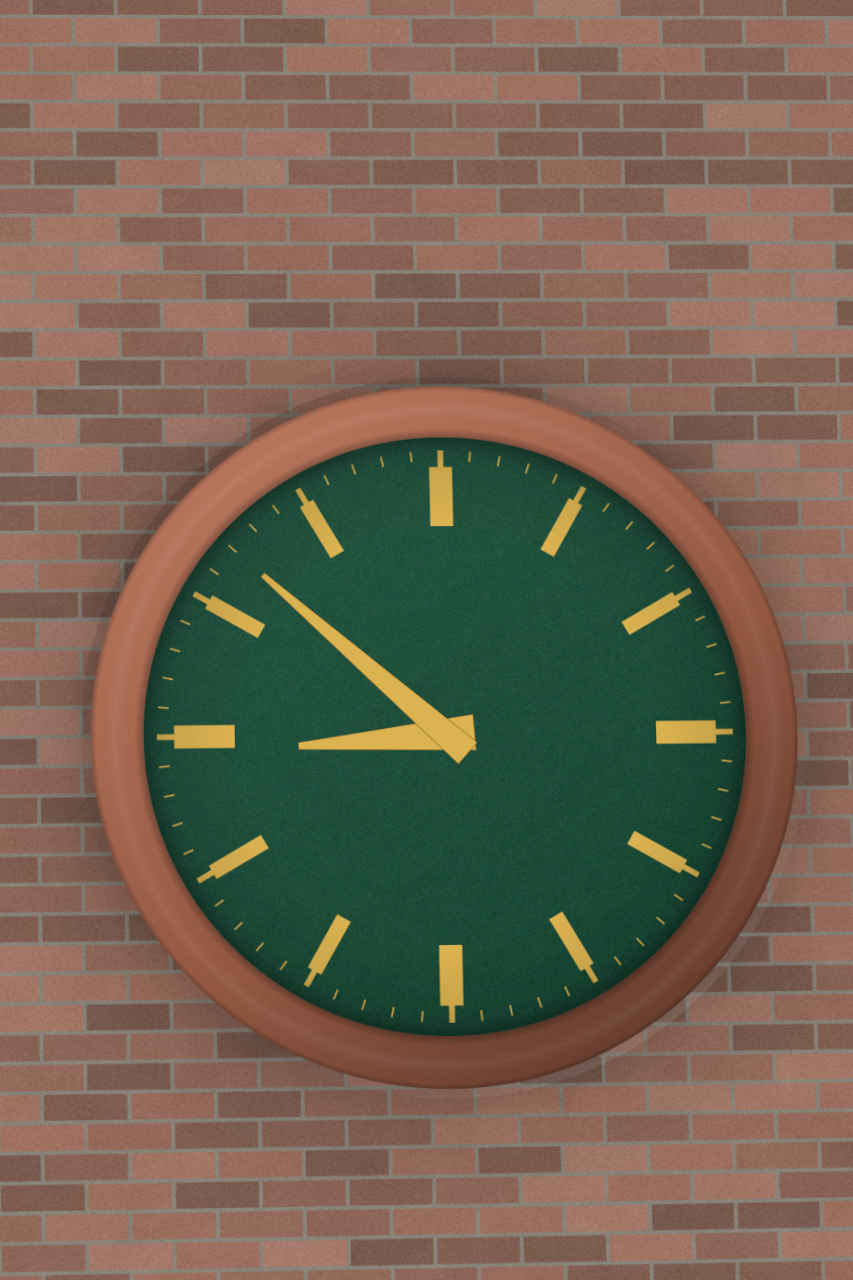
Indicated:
8 h 52 min
